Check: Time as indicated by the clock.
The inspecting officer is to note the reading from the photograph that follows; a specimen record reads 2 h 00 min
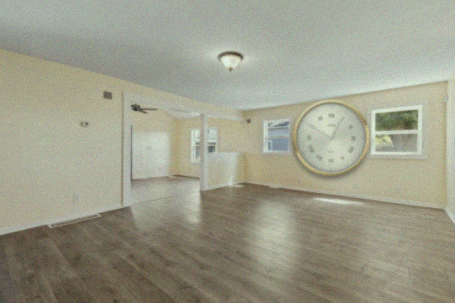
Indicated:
12 h 50 min
